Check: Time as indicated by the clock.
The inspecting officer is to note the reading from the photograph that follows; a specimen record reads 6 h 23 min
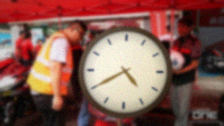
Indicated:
4 h 40 min
